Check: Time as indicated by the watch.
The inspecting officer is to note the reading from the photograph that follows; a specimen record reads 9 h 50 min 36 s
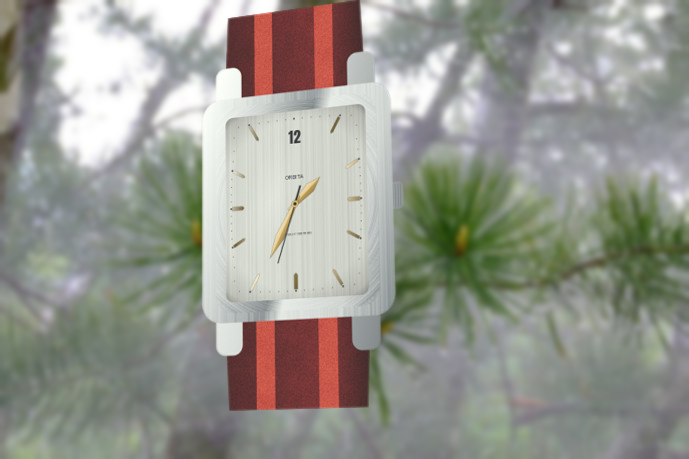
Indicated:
1 h 34 min 33 s
